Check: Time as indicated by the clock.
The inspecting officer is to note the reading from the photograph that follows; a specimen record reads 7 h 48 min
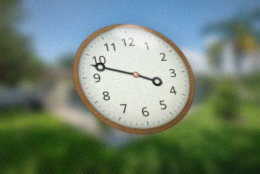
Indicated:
3 h 48 min
